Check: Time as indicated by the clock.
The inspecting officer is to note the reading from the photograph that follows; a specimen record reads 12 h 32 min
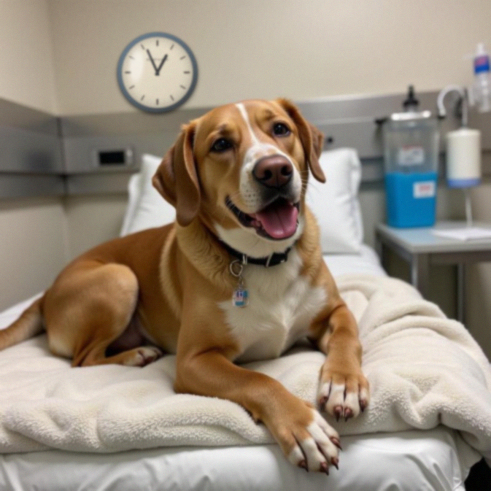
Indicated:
12 h 56 min
